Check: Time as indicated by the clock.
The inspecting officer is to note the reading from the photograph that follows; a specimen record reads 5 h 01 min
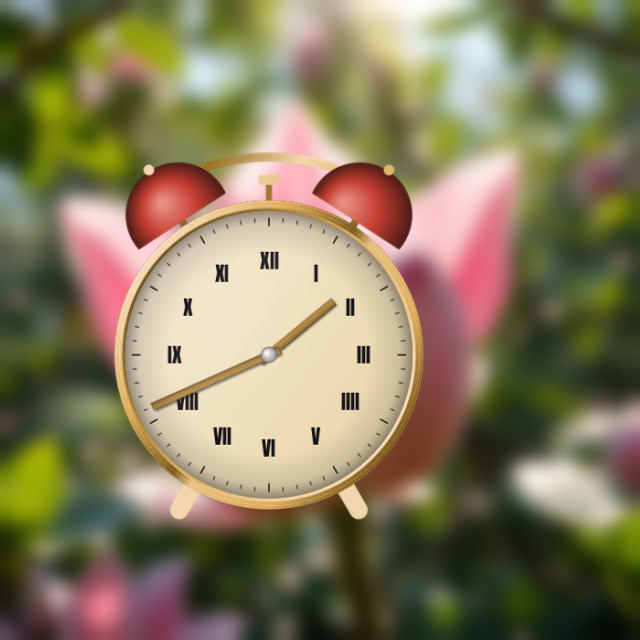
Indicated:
1 h 41 min
